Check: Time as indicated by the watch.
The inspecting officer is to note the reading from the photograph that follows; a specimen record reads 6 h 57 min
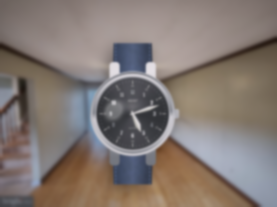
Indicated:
5 h 12 min
